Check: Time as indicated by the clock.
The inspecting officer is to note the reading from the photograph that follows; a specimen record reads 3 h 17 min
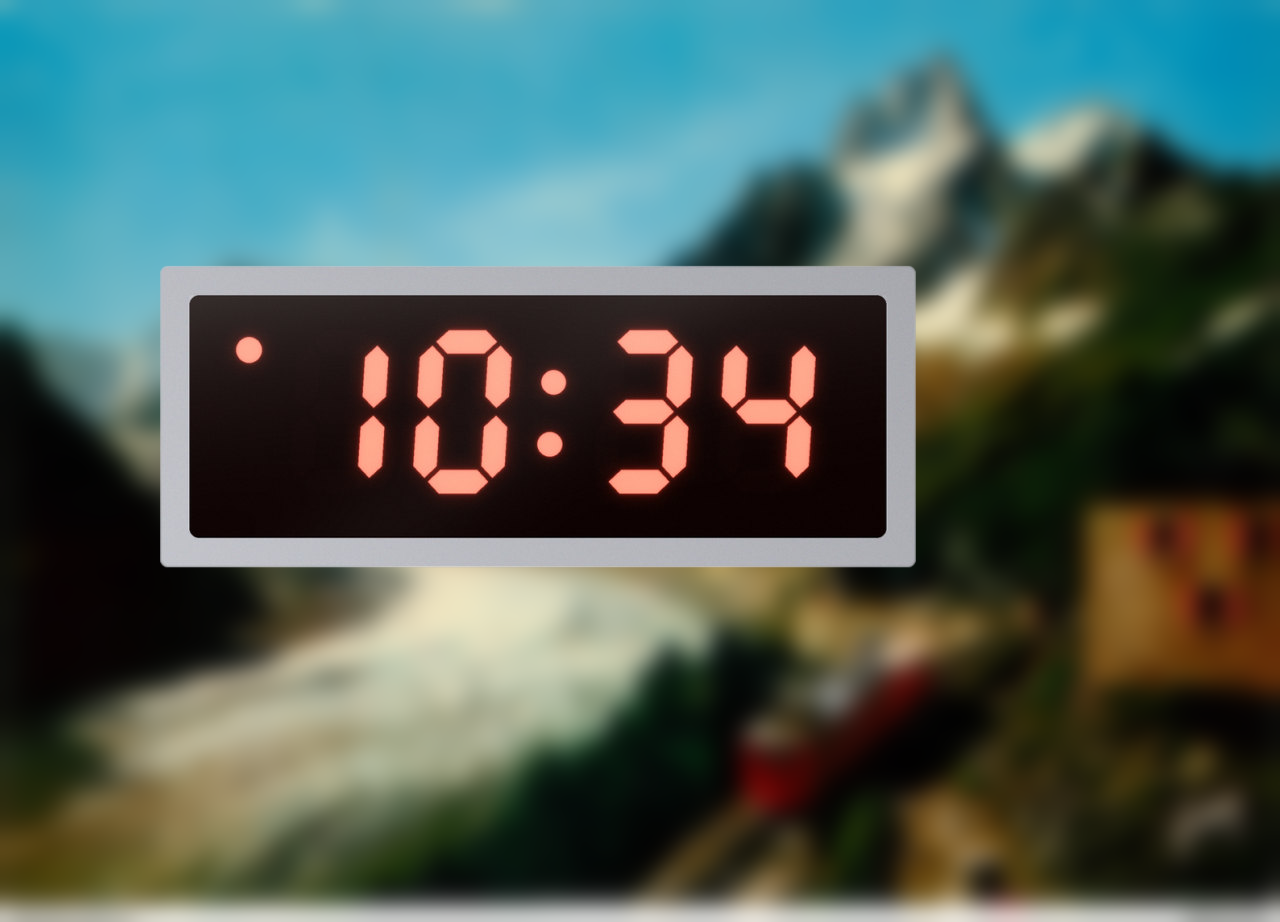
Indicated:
10 h 34 min
